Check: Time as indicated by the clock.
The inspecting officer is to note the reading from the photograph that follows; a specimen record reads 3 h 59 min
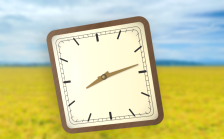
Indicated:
8 h 13 min
